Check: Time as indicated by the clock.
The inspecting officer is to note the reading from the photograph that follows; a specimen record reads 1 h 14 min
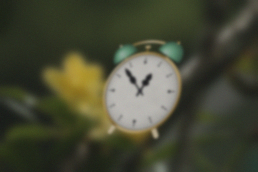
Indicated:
12 h 53 min
